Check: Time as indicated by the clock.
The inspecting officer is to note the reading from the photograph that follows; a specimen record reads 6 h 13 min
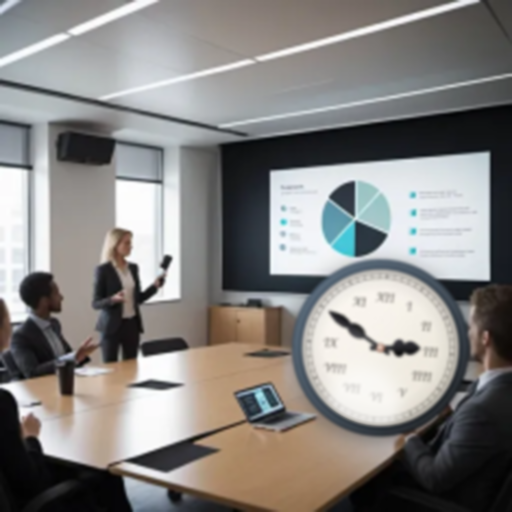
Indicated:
2 h 50 min
